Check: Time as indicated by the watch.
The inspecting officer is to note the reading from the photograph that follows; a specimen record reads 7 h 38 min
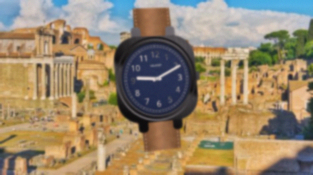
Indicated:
9 h 11 min
